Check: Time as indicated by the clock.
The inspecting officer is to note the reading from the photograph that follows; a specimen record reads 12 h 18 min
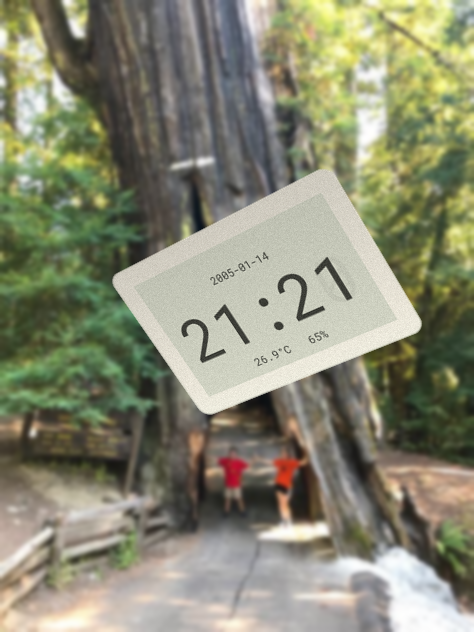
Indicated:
21 h 21 min
